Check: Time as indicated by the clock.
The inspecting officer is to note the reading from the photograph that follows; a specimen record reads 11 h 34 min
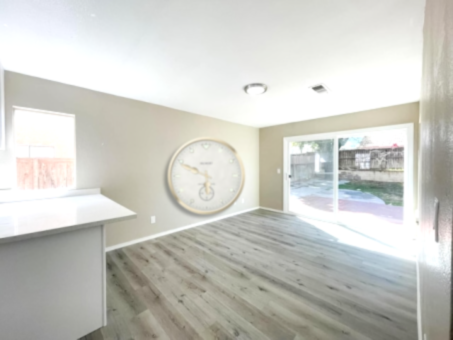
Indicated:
5 h 49 min
